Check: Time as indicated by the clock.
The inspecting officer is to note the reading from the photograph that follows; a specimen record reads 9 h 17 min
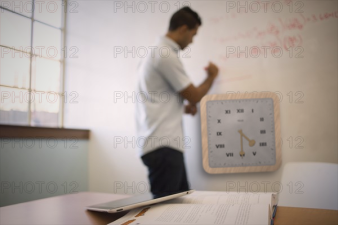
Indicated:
4 h 30 min
